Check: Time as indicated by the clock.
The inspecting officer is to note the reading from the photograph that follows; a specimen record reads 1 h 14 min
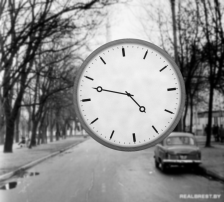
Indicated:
4 h 48 min
